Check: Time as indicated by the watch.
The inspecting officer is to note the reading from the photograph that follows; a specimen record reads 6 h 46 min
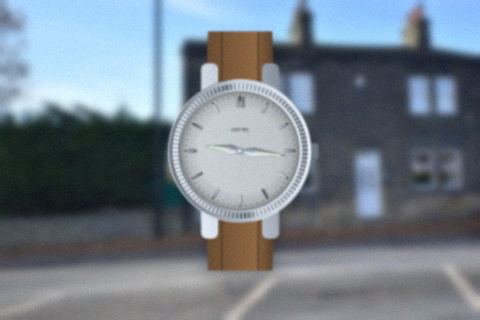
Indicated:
9 h 16 min
